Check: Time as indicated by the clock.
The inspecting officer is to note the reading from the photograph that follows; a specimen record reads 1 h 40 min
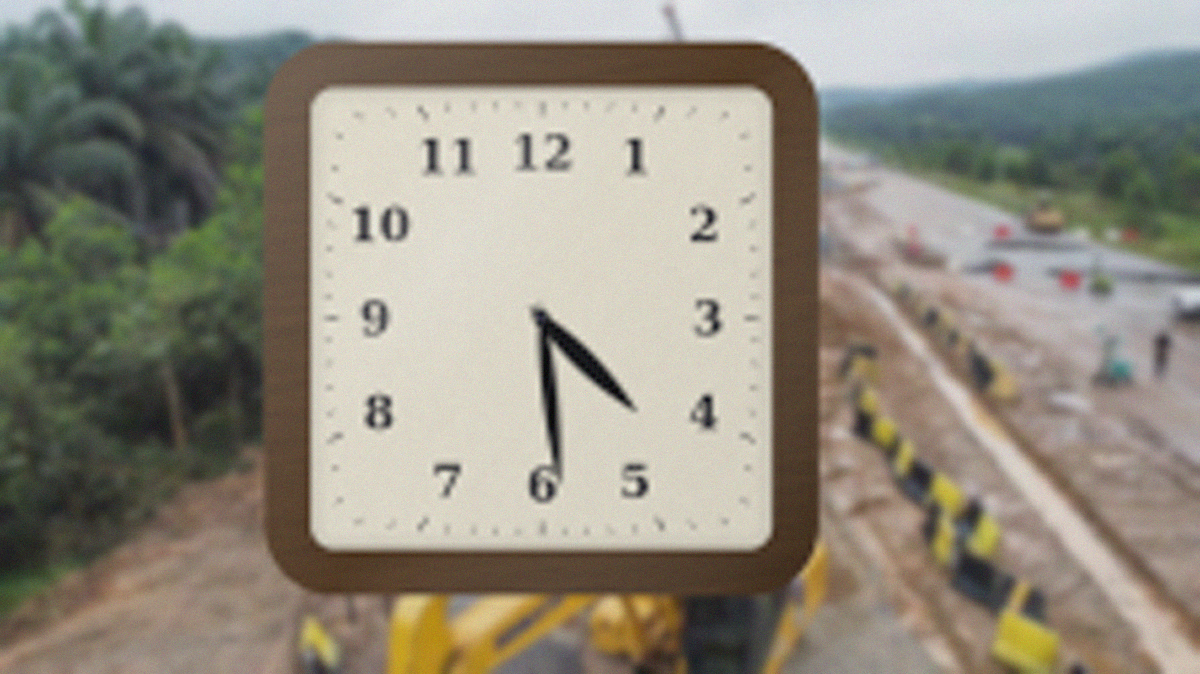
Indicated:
4 h 29 min
